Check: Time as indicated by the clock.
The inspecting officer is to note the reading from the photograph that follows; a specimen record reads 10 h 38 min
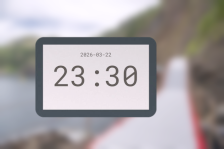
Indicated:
23 h 30 min
